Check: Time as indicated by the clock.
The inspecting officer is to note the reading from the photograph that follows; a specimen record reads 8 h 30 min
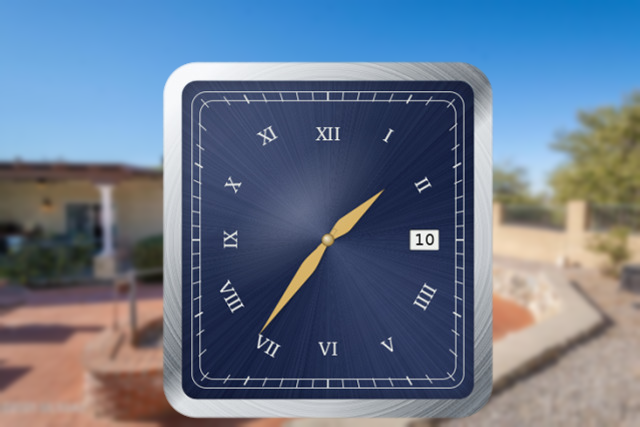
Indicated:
1 h 36 min
